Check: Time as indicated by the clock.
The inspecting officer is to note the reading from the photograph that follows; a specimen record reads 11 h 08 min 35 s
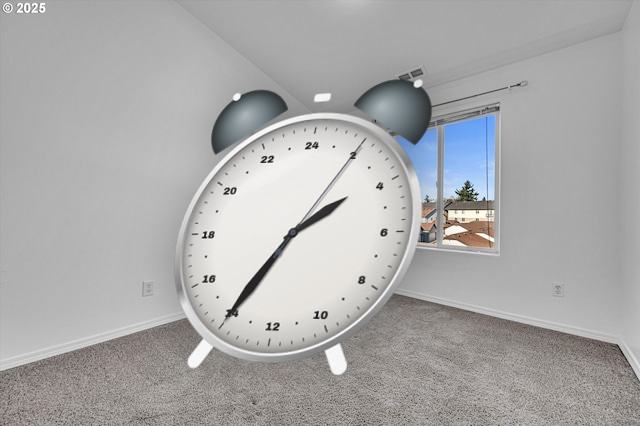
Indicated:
3 h 35 min 05 s
